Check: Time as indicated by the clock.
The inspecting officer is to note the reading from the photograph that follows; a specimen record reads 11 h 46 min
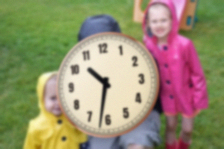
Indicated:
10 h 32 min
